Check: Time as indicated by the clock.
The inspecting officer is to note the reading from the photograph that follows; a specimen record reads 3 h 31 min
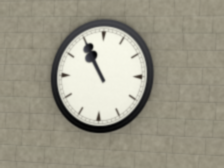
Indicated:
10 h 55 min
